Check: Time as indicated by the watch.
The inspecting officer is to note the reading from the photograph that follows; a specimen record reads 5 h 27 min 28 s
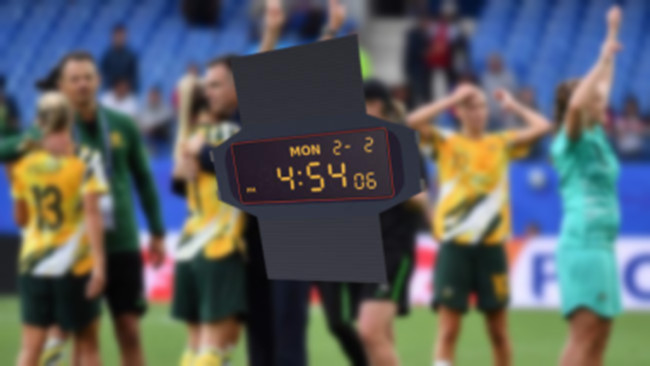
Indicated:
4 h 54 min 06 s
